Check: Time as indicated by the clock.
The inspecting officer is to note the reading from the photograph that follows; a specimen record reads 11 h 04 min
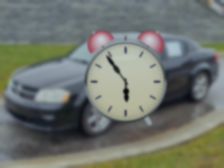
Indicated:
5 h 54 min
